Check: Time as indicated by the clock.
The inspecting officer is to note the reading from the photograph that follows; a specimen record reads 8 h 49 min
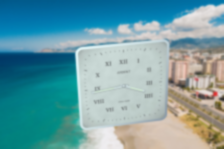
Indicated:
3 h 44 min
